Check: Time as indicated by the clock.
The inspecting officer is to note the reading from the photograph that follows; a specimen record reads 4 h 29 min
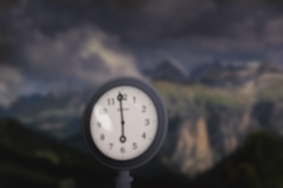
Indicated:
5 h 59 min
